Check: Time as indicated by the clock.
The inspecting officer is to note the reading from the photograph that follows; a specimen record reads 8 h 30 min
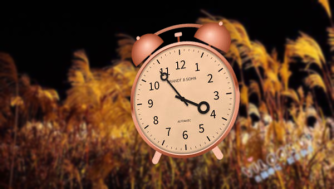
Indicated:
3 h 54 min
